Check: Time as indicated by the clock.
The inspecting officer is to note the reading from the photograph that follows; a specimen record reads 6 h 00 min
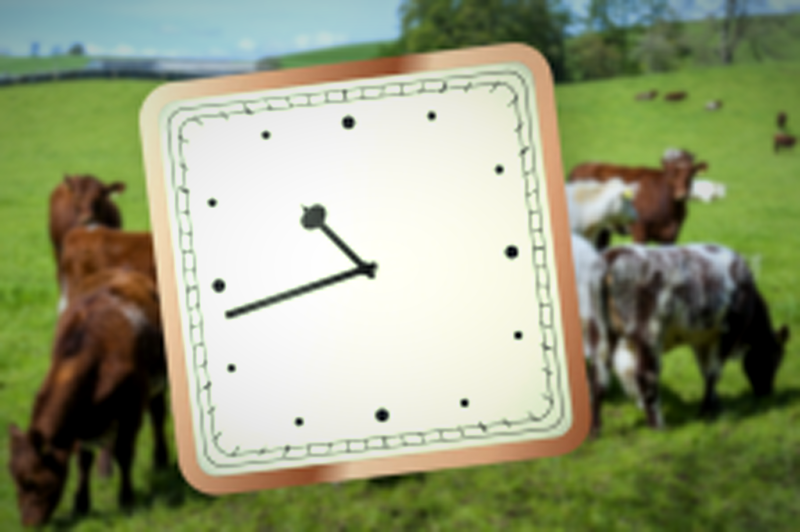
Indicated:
10 h 43 min
